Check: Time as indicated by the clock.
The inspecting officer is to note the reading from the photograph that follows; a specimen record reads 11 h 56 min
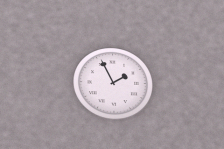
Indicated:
1 h 56 min
